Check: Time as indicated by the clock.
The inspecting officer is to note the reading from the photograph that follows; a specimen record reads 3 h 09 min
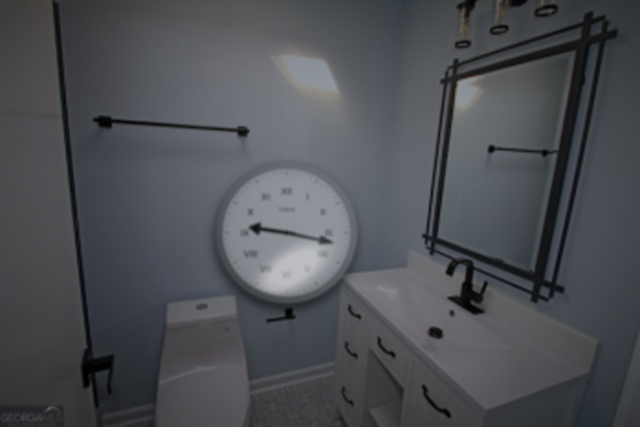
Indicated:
9 h 17 min
